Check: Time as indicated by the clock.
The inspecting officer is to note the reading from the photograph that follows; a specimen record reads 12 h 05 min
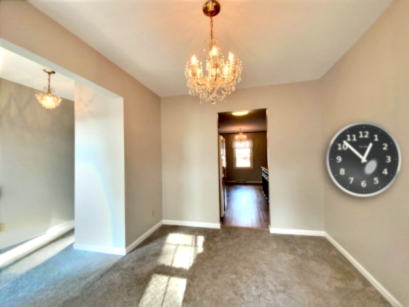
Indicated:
12 h 52 min
